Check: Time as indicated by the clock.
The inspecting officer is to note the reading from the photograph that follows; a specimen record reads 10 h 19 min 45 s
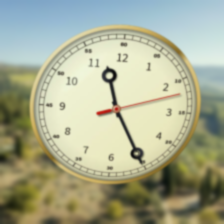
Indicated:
11 h 25 min 12 s
